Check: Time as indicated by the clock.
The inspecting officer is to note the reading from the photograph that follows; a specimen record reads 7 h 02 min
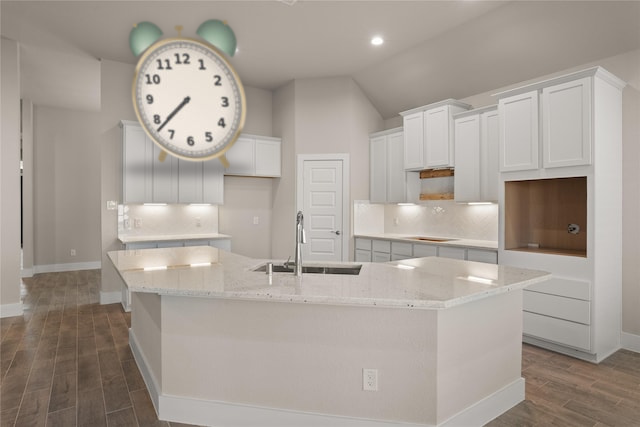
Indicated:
7 h 38 min
